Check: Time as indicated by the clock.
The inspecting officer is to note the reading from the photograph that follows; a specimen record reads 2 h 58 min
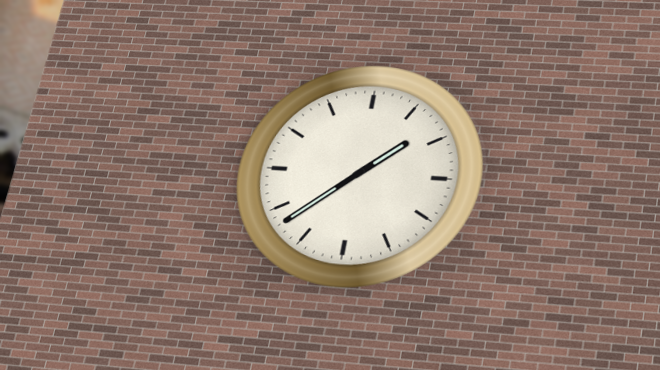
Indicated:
1 h 38 min
